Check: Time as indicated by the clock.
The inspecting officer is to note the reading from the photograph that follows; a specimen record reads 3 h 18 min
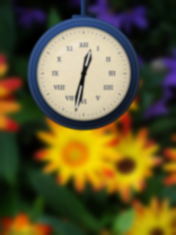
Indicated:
12 h 32 min
